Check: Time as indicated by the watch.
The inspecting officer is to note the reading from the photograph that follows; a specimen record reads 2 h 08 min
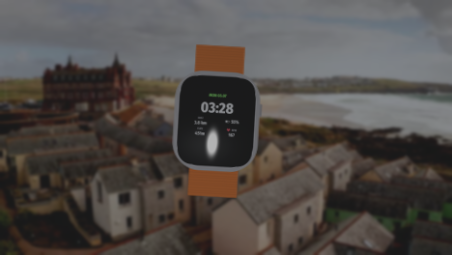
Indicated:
3 h 28 min
